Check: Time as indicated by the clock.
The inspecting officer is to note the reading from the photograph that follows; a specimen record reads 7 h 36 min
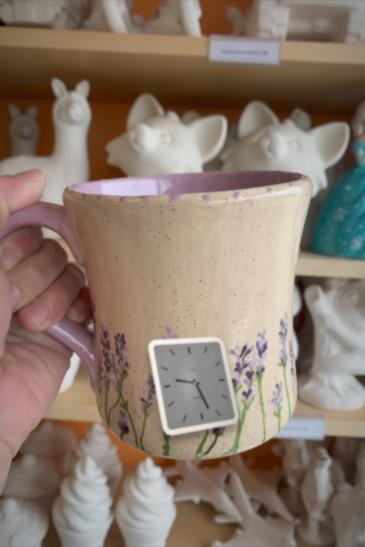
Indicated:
9 h 27 min
